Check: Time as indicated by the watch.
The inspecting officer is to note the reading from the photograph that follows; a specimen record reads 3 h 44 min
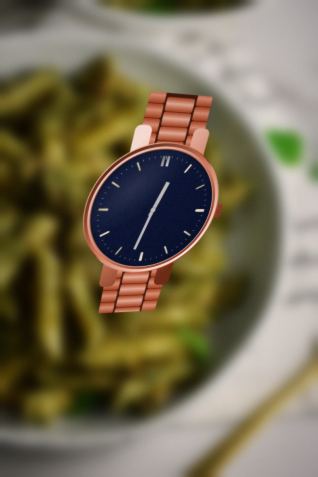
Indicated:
12 h 32 min
